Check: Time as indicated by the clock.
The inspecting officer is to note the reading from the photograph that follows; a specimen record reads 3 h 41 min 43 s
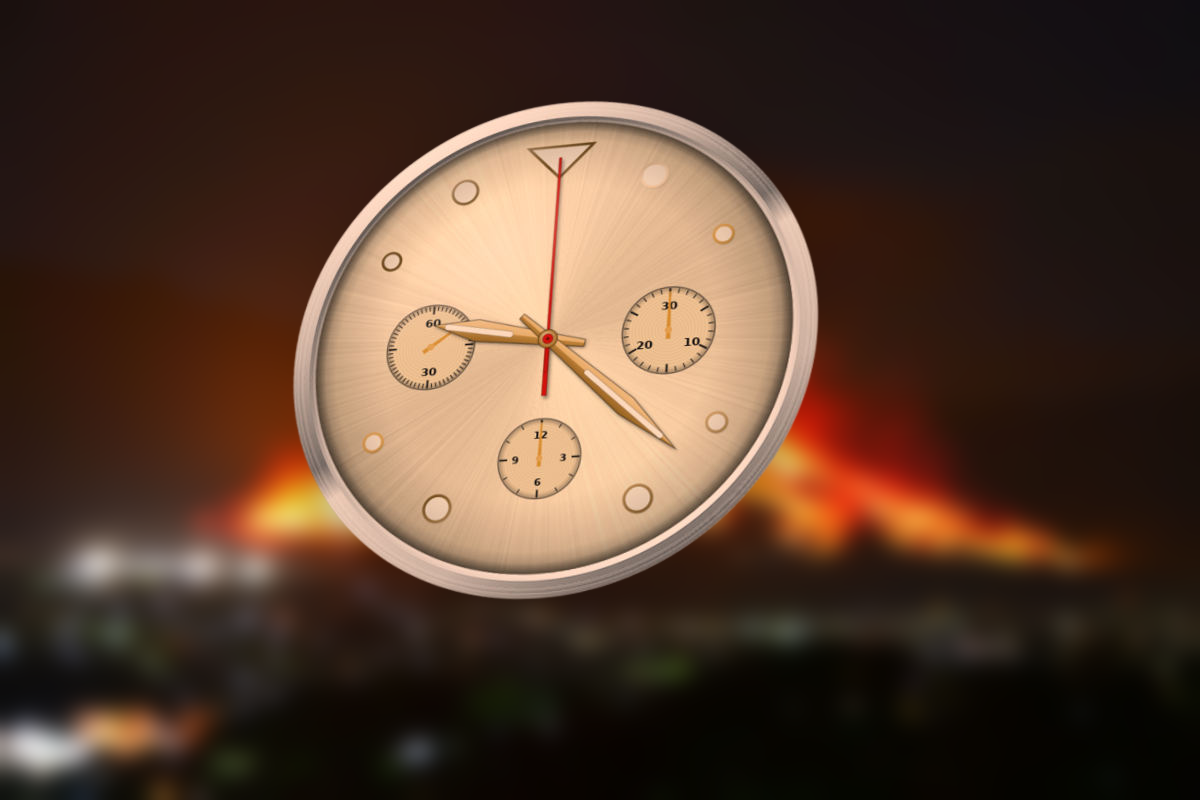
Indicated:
9 h 22 min 09 s
